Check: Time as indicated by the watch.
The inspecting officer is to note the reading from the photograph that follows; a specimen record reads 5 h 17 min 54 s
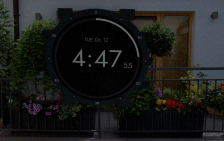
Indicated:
4 h 47 min 55 s
